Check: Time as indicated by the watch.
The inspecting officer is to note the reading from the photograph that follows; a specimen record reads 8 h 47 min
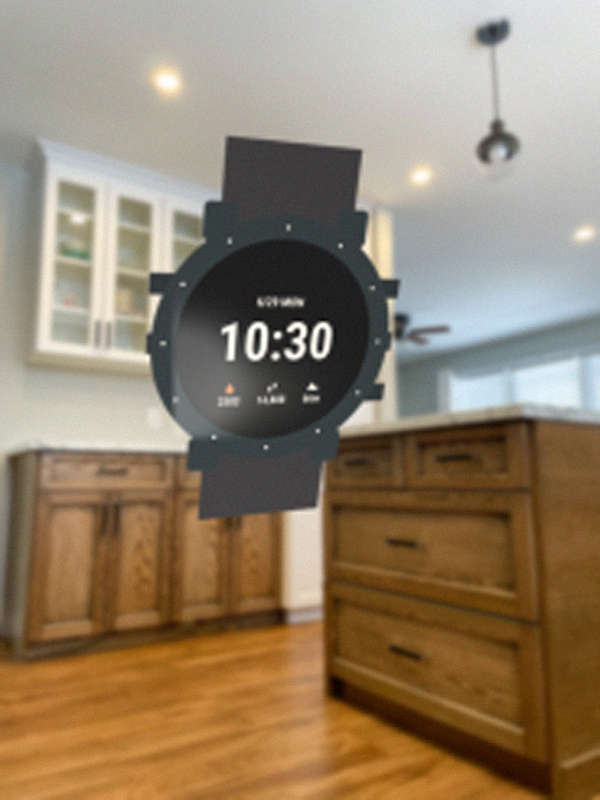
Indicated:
10 h 30 min
